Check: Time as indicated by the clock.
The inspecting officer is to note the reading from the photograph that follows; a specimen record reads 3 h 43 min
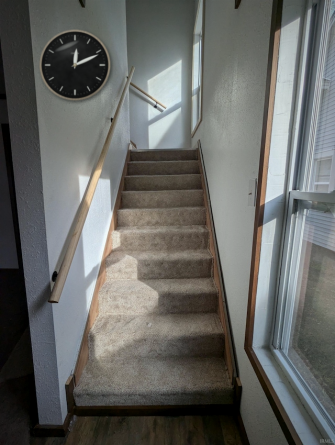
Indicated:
12 h 11 min
